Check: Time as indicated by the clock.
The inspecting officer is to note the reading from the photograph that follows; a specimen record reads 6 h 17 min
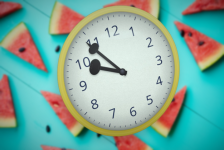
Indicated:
9 h 54 min
